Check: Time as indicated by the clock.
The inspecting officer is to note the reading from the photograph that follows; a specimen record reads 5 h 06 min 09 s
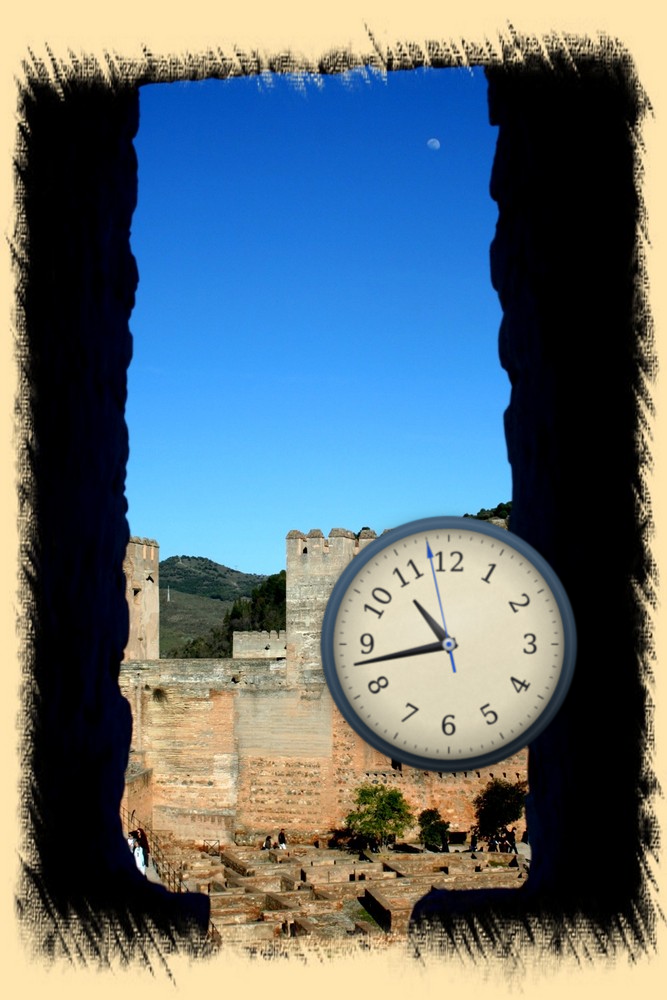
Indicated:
10 h 42 min 58 s
